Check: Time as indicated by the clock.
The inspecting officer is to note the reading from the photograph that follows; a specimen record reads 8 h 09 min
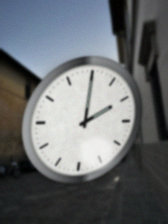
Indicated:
2 h 00 min
